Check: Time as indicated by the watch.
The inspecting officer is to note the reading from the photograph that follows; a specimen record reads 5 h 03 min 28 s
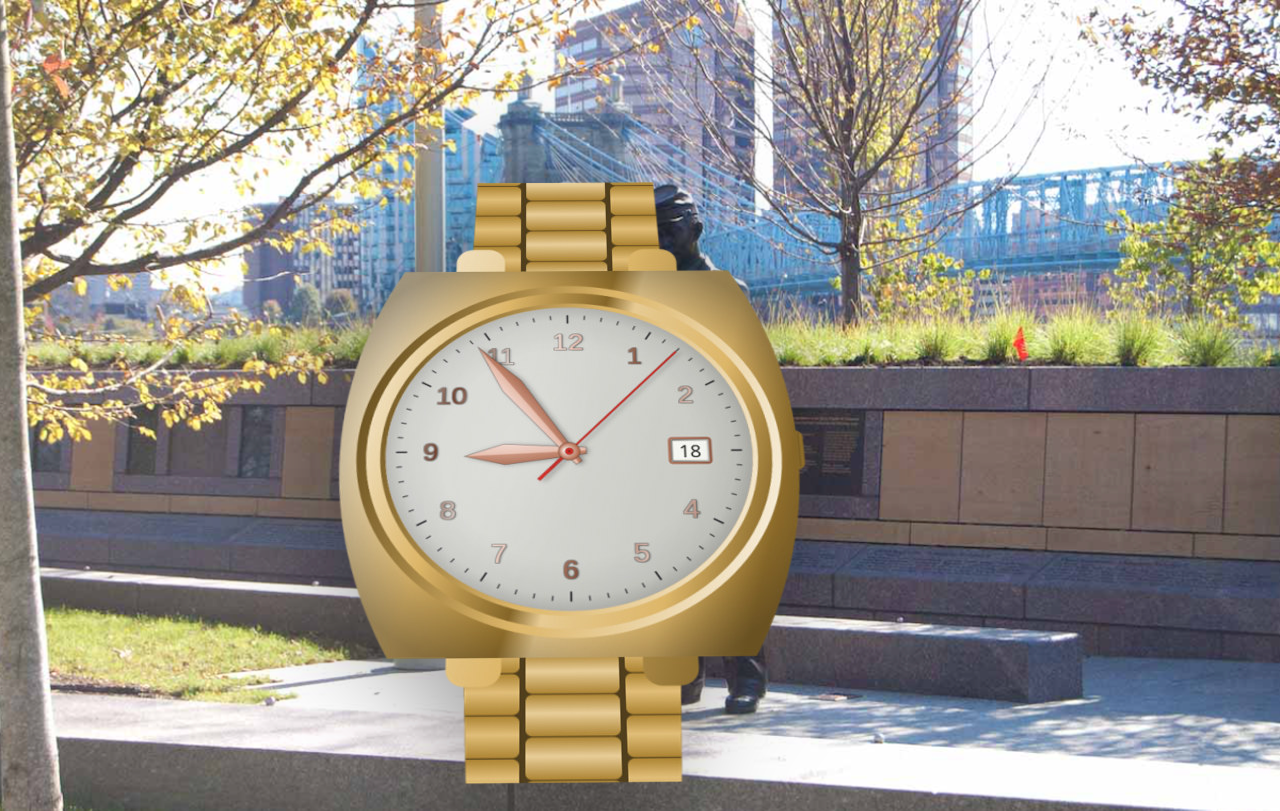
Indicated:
8 h 54 min 07 s
